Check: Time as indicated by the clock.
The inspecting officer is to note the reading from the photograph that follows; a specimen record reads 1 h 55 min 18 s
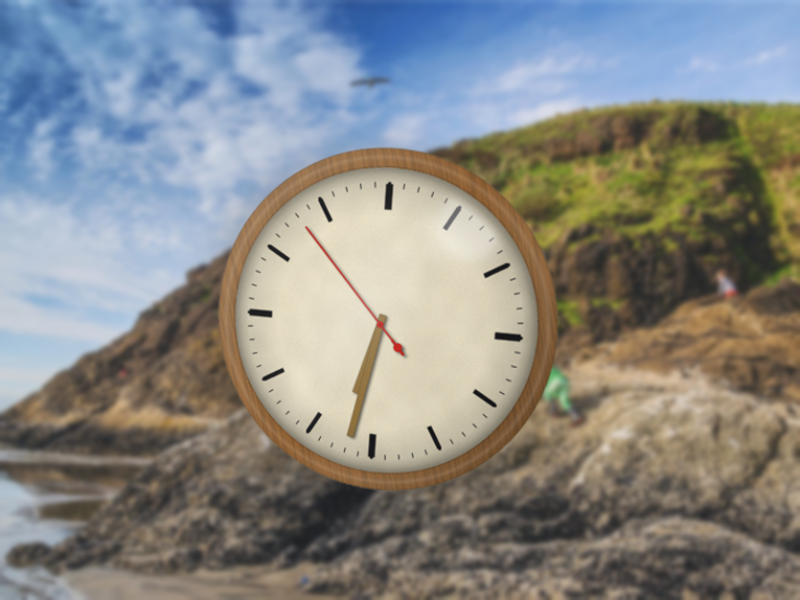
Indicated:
6 h 31 min 53 s
